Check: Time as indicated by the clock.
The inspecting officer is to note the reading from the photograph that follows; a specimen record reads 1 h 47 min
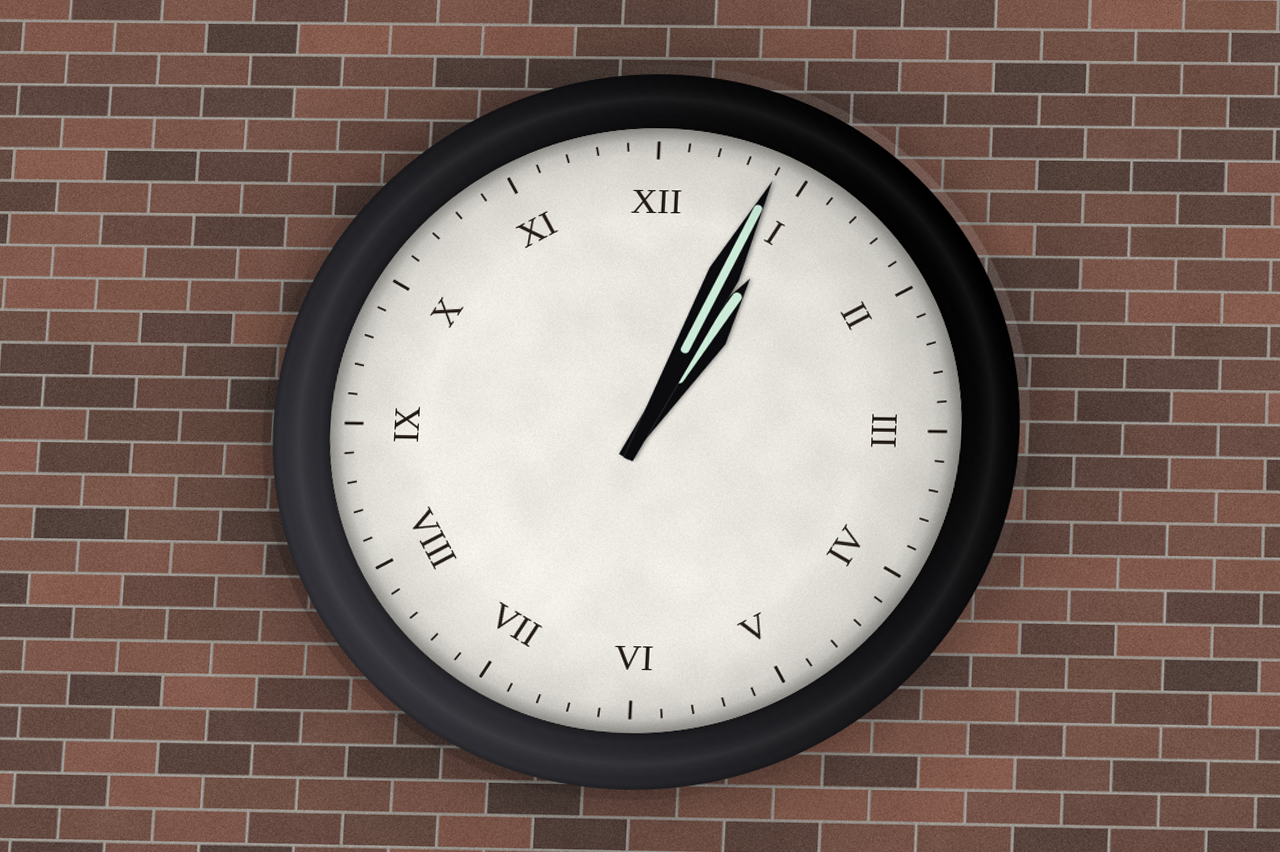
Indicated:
1 h 04 min
